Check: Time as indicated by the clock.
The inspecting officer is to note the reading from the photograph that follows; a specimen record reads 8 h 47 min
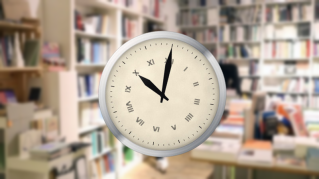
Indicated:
10 h 00 min
